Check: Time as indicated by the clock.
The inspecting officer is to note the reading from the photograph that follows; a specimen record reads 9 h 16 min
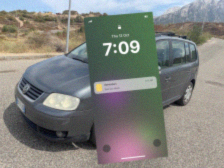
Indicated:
7 h 09 min
